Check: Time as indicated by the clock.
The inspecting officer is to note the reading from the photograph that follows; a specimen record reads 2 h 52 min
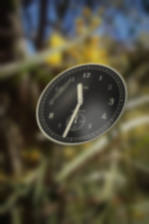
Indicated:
11 h 32 min
